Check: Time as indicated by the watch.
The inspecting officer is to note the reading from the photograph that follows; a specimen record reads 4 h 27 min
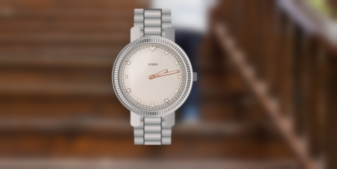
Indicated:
2 h 13 min
